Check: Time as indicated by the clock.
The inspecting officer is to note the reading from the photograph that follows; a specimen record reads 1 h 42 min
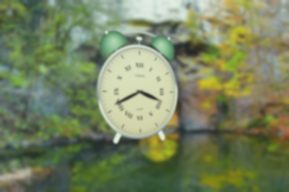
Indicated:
3 h 41 min
